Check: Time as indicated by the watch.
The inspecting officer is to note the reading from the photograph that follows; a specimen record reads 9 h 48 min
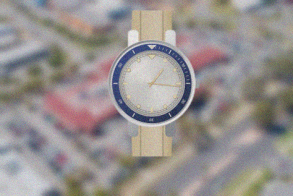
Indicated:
1 h 16 min
